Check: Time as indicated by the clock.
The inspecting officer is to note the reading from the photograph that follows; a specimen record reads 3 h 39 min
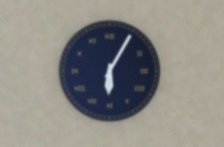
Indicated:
6 h 05 min
